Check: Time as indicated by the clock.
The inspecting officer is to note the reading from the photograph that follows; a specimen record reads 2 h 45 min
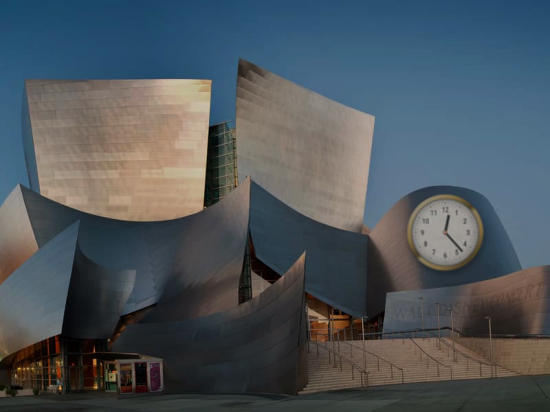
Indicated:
12 h 23 min
